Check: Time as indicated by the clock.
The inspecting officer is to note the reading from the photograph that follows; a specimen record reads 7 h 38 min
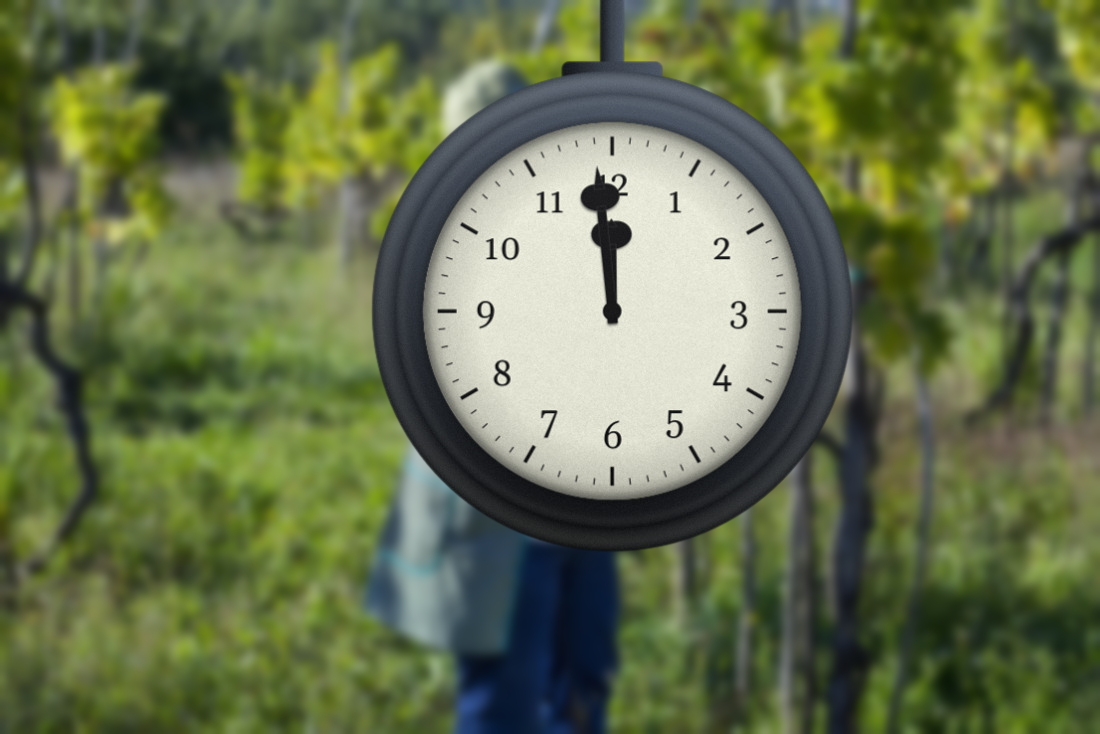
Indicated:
11 h 59 min
